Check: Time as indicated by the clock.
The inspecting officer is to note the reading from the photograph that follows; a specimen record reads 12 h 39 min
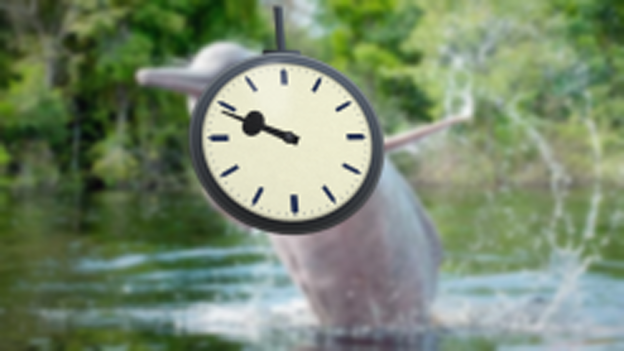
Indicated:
9 h 49 min
